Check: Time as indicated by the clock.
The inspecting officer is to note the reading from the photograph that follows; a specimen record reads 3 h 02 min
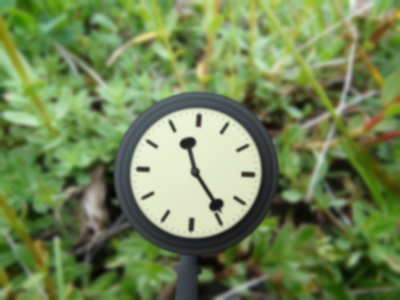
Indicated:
11 h 24 min
